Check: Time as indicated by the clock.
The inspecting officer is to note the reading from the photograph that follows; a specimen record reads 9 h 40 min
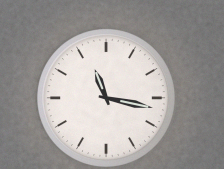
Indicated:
11 h 17 min
